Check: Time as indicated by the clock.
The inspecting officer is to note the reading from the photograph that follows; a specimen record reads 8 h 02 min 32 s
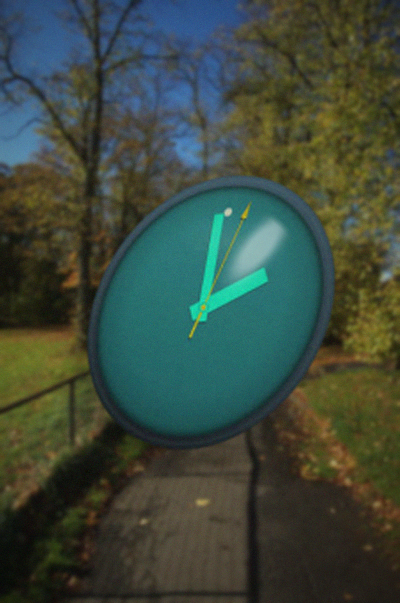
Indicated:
1 h 59 min 02 s
